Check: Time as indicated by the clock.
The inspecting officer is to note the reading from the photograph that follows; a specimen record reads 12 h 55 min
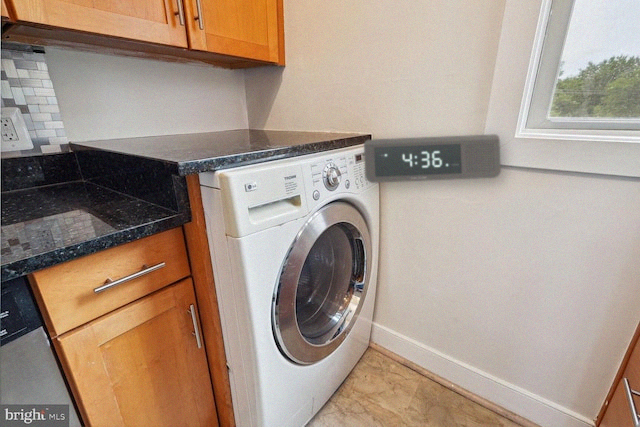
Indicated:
4 h 36 min
